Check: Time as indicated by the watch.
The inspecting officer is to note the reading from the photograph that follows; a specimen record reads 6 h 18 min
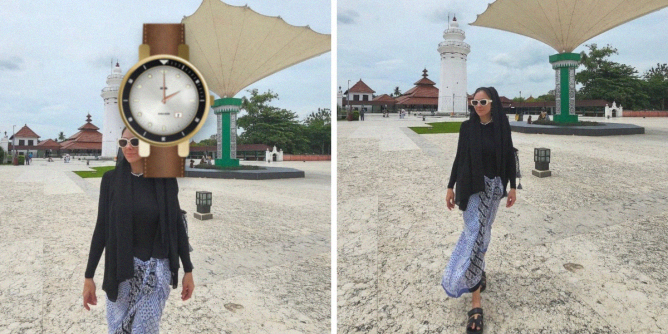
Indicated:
2 h 00 min
